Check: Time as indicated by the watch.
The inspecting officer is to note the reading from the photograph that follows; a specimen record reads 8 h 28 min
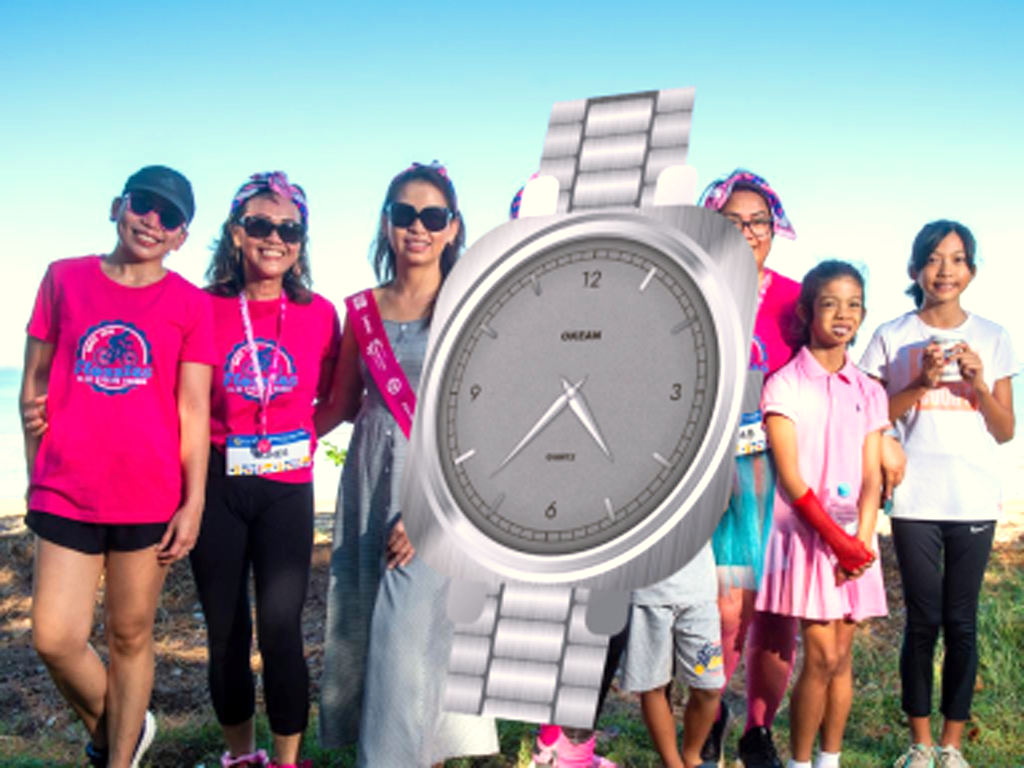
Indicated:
4 h 37 min
